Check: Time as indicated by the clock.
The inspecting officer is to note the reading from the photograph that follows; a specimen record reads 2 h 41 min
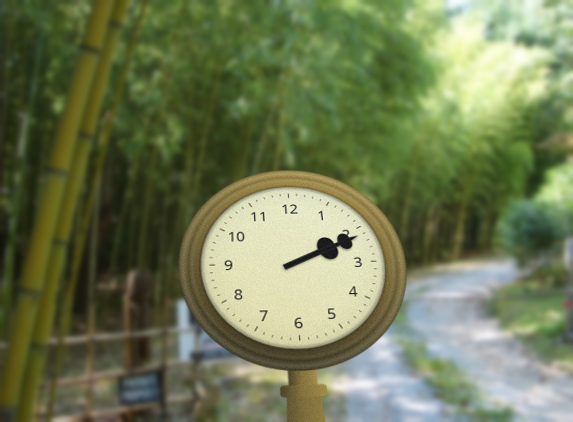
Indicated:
2 h 11 min
